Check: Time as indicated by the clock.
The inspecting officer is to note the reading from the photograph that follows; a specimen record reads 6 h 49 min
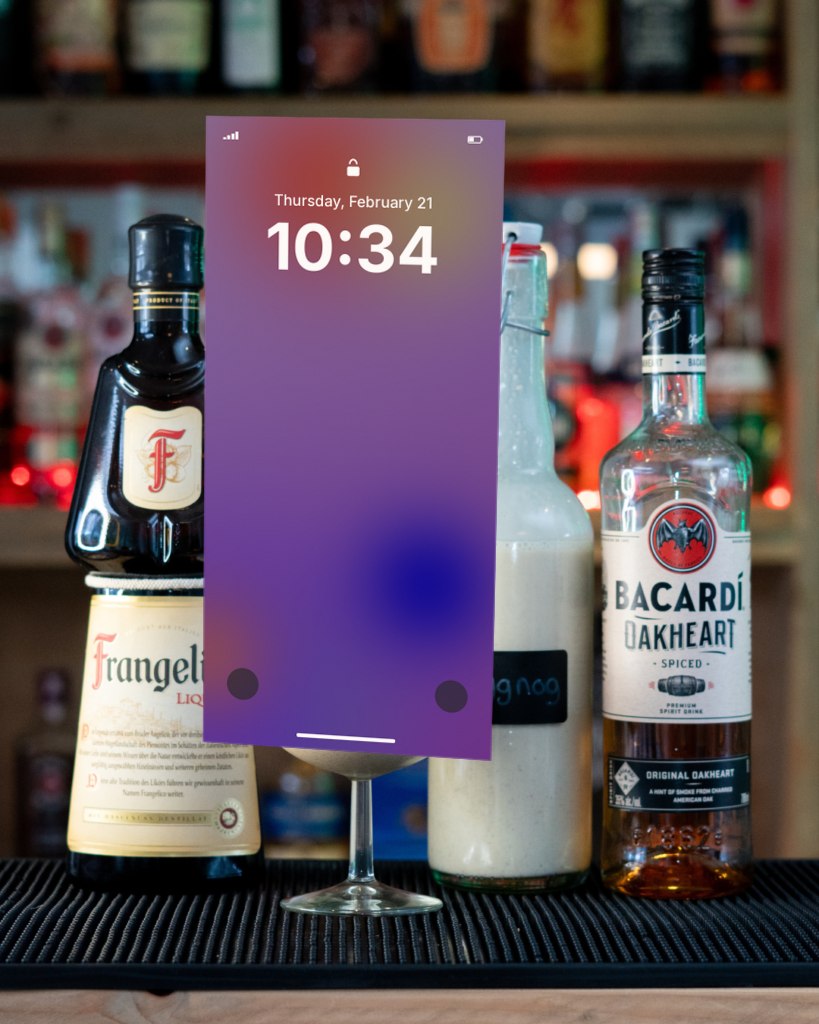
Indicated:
10 h 34 min
